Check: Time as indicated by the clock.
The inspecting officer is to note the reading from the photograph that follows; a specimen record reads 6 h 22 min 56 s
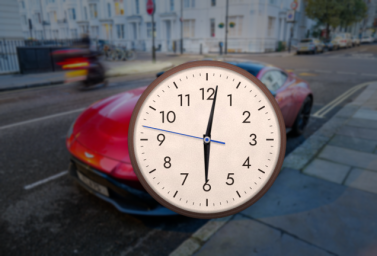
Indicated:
6 h 01 min 47 s
